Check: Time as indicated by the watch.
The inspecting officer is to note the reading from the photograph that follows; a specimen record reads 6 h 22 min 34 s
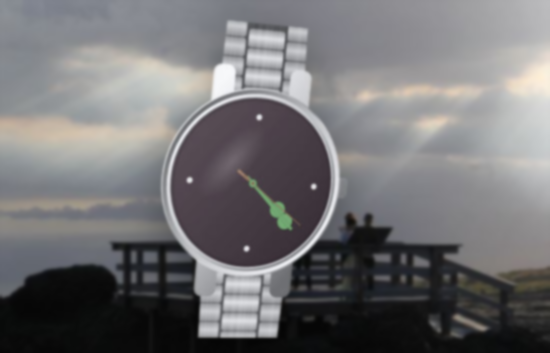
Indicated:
4 h 22 min 21 s
